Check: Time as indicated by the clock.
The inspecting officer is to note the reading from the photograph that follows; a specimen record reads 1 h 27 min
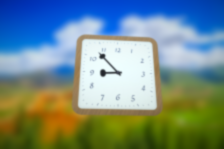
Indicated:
8 h 53 min
